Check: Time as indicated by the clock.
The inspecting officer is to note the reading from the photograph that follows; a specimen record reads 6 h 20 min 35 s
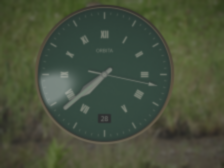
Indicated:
7 h 38 min 17 s
